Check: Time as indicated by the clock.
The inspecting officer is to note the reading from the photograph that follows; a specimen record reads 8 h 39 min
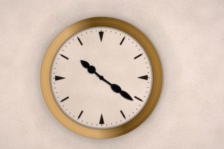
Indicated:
10 h 21 min
